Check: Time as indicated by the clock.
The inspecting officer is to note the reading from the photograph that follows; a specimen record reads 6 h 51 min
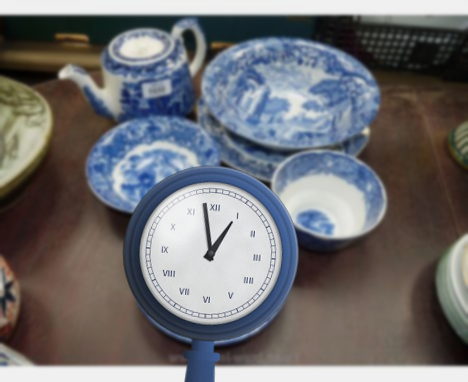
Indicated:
12 h 58 min
